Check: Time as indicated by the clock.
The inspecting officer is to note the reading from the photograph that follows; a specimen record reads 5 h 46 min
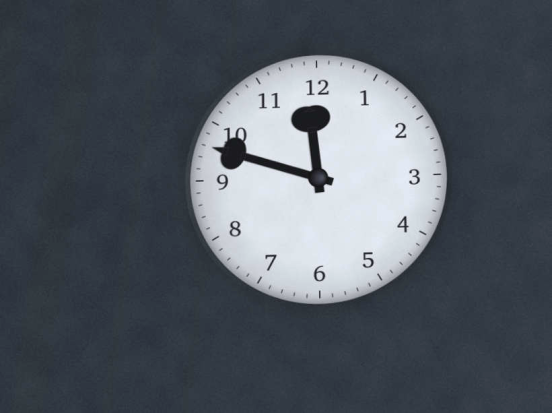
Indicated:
11 h 48 min
